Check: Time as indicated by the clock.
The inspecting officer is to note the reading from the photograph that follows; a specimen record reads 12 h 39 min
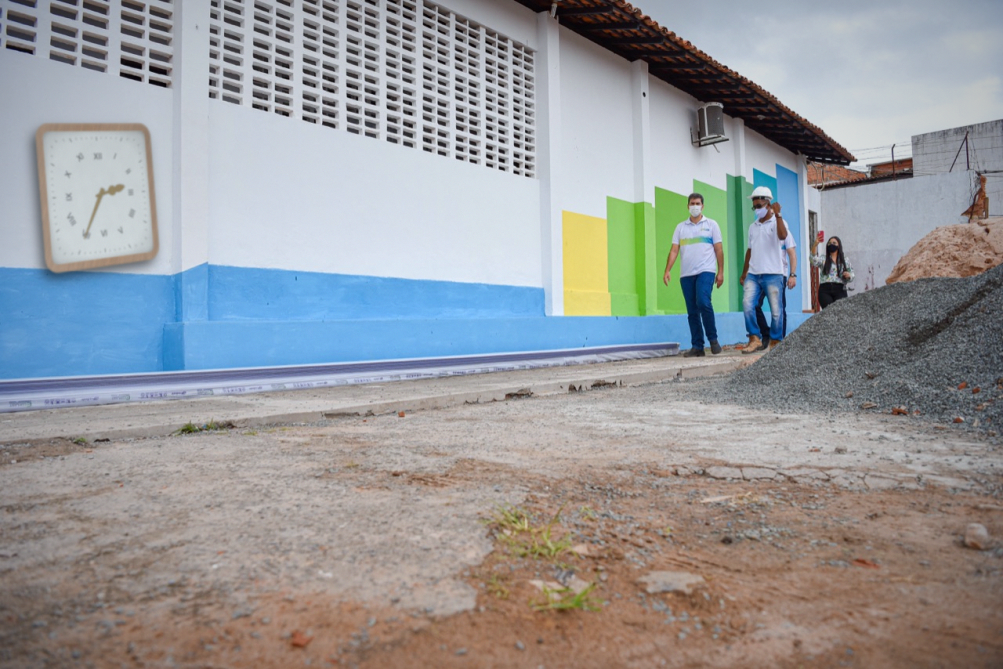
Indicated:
2 h 35 min
